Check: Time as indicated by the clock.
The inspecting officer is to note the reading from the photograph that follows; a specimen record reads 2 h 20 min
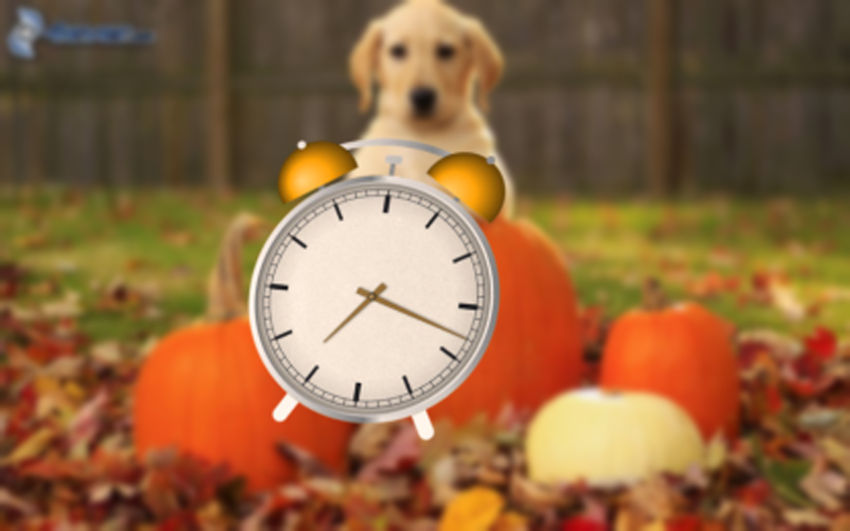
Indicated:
7 h 18 min
